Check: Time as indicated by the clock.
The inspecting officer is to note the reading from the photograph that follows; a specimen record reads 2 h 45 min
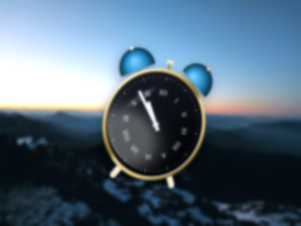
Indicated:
10 h 53 min
